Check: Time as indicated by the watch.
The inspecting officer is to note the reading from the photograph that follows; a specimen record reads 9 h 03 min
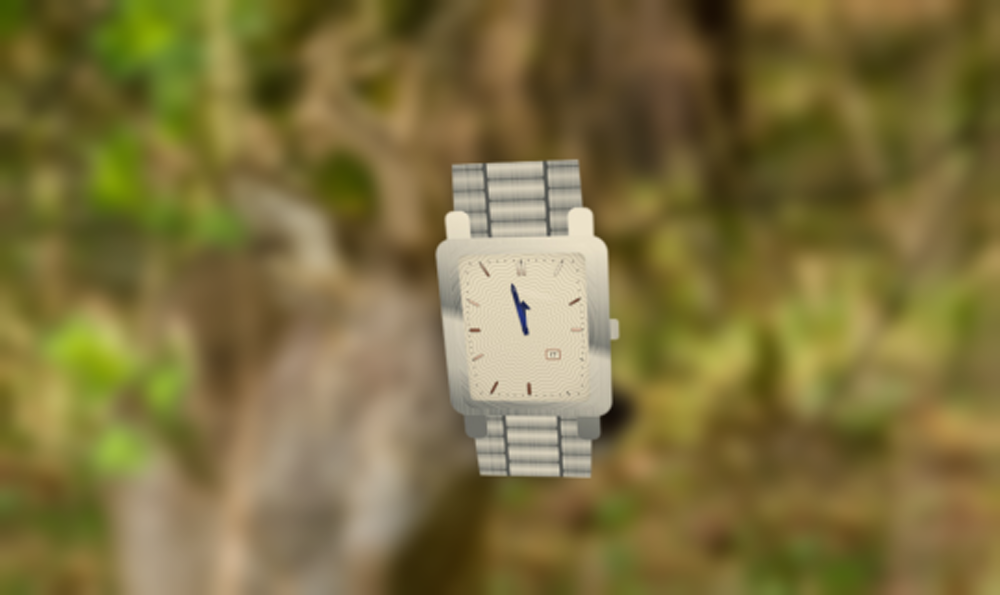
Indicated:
11 h 58 min
